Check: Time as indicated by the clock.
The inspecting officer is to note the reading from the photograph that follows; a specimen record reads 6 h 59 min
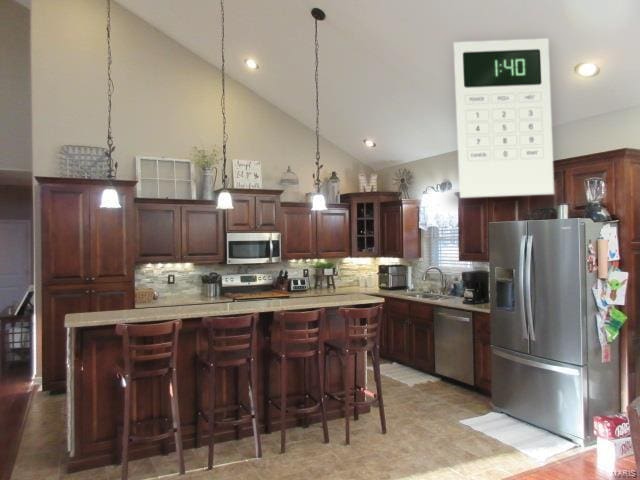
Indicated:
1 h 40 min
